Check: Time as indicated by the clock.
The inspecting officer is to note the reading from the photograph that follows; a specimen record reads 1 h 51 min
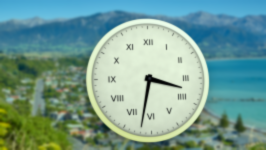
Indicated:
3 h 32 min
